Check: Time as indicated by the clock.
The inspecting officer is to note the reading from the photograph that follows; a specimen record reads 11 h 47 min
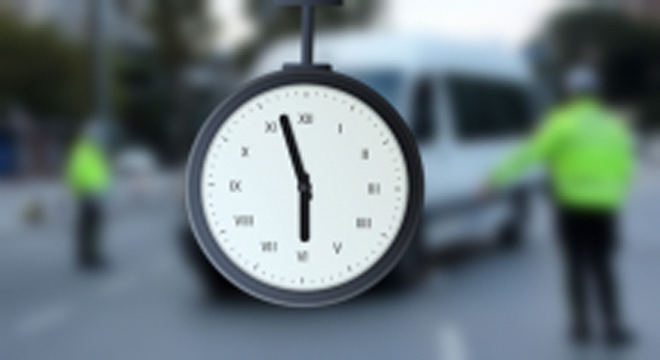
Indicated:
5 h 57 min
